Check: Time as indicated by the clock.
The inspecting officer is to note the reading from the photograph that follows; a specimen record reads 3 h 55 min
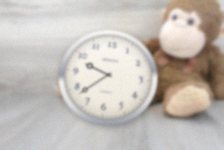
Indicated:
9 h 38 min
